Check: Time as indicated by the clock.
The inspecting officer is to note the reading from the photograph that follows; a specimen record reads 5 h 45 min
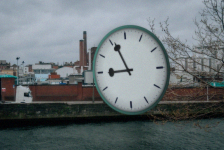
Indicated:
8 h 56 min
